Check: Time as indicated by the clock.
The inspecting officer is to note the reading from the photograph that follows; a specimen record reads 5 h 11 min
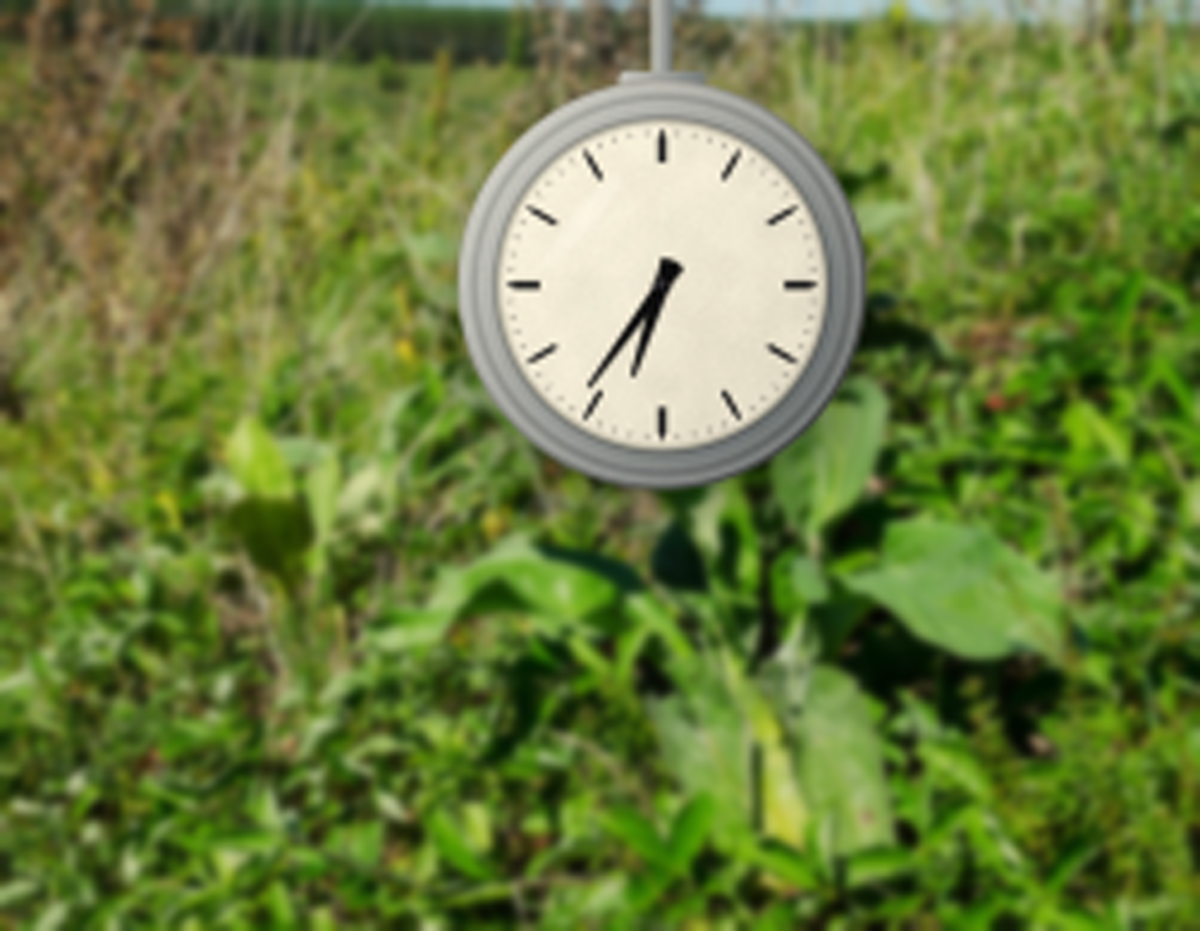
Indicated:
6 h 36 min
